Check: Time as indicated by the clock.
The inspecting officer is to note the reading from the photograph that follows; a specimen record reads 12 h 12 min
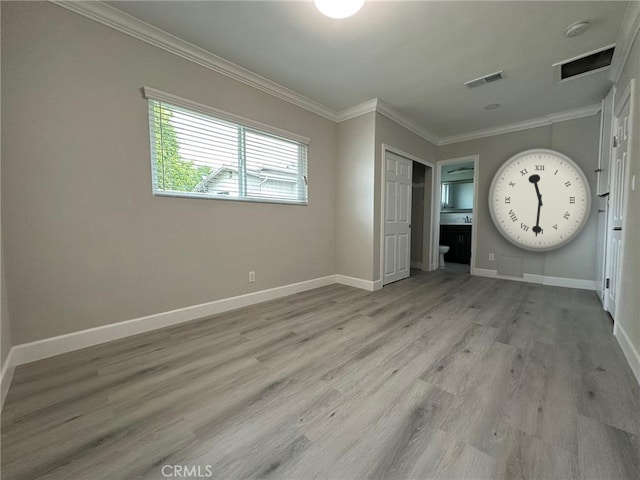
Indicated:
11 h 31 min
